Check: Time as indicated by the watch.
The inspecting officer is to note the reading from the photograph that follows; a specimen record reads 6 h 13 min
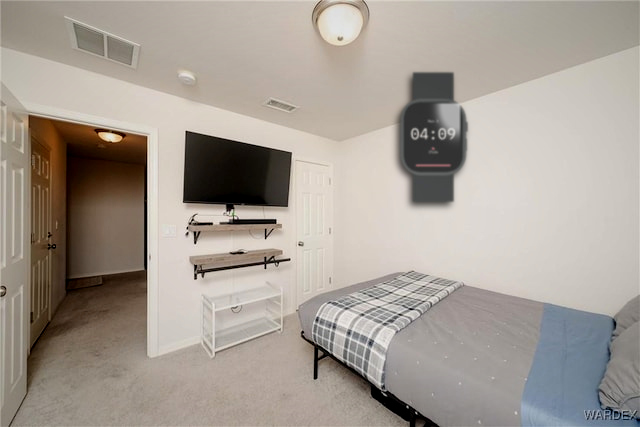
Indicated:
4 h 09 min
